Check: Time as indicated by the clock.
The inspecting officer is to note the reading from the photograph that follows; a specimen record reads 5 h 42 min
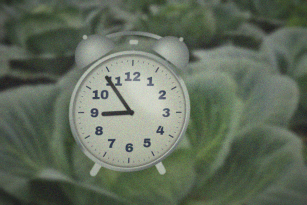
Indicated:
8 h 54 min
